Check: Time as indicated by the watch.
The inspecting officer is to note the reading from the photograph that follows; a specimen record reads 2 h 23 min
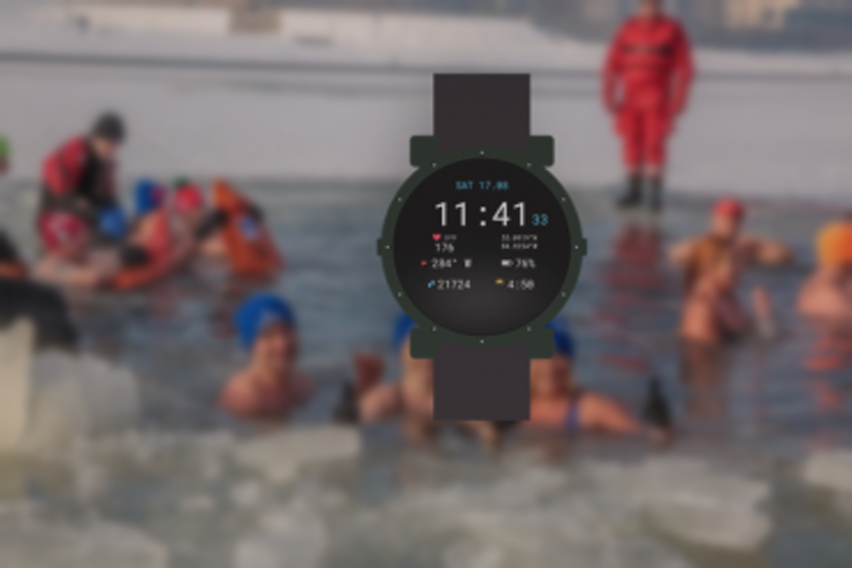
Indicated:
11 h 41 min
